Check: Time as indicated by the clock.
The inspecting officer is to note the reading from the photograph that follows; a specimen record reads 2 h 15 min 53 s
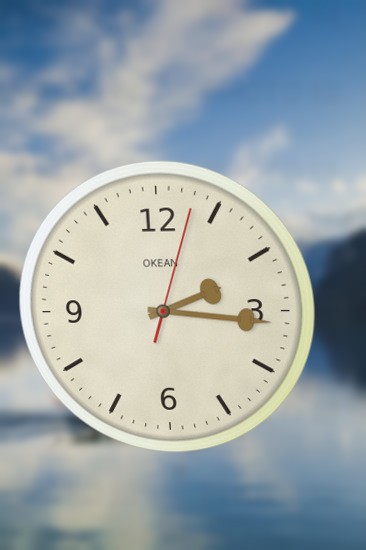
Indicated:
2 h 16 min 03 s
